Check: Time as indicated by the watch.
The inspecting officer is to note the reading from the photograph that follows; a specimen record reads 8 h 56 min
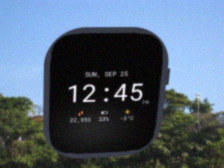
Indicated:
12 h 45 min
